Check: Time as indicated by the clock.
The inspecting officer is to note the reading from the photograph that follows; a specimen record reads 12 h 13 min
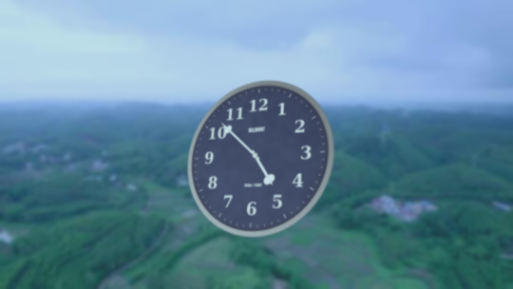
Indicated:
4 h 52 min
